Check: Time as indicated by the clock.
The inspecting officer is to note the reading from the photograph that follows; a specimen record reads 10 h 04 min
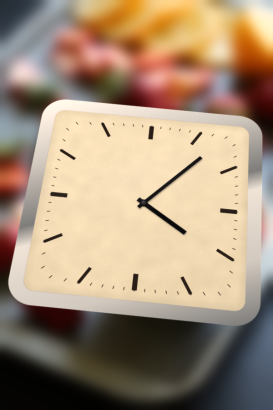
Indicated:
4 h 07 min
